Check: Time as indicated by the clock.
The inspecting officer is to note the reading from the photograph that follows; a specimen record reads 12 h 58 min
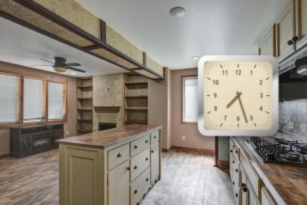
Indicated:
7 h 27 min
